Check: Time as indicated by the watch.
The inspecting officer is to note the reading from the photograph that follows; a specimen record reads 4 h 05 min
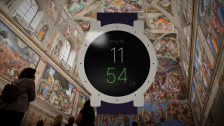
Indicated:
11 h 54 min
